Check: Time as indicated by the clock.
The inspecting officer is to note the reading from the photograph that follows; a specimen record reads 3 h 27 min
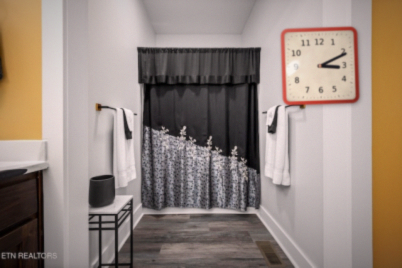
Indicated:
3 h 11 min
